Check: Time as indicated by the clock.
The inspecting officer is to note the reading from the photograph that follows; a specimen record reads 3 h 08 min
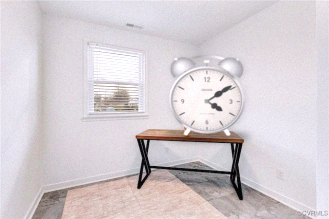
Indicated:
4 h 09 min
